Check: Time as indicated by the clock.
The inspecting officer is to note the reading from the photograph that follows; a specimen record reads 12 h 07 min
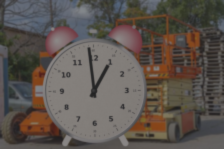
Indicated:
12 h 59 min
